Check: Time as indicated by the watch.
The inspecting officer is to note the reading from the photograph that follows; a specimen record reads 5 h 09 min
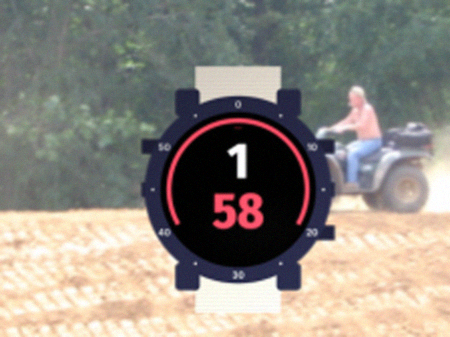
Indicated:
1 h 58 min
